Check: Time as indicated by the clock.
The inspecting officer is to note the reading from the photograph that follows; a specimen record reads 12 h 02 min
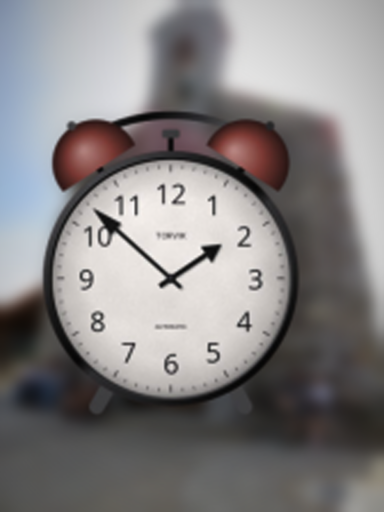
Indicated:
1 h 52 min
